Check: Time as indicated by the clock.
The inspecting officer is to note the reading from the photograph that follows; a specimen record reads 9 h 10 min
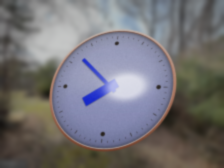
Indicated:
7 h 52 min
